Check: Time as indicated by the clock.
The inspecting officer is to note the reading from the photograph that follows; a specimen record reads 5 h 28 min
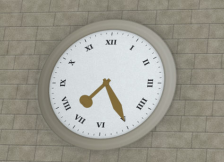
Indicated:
7 h 25 min
